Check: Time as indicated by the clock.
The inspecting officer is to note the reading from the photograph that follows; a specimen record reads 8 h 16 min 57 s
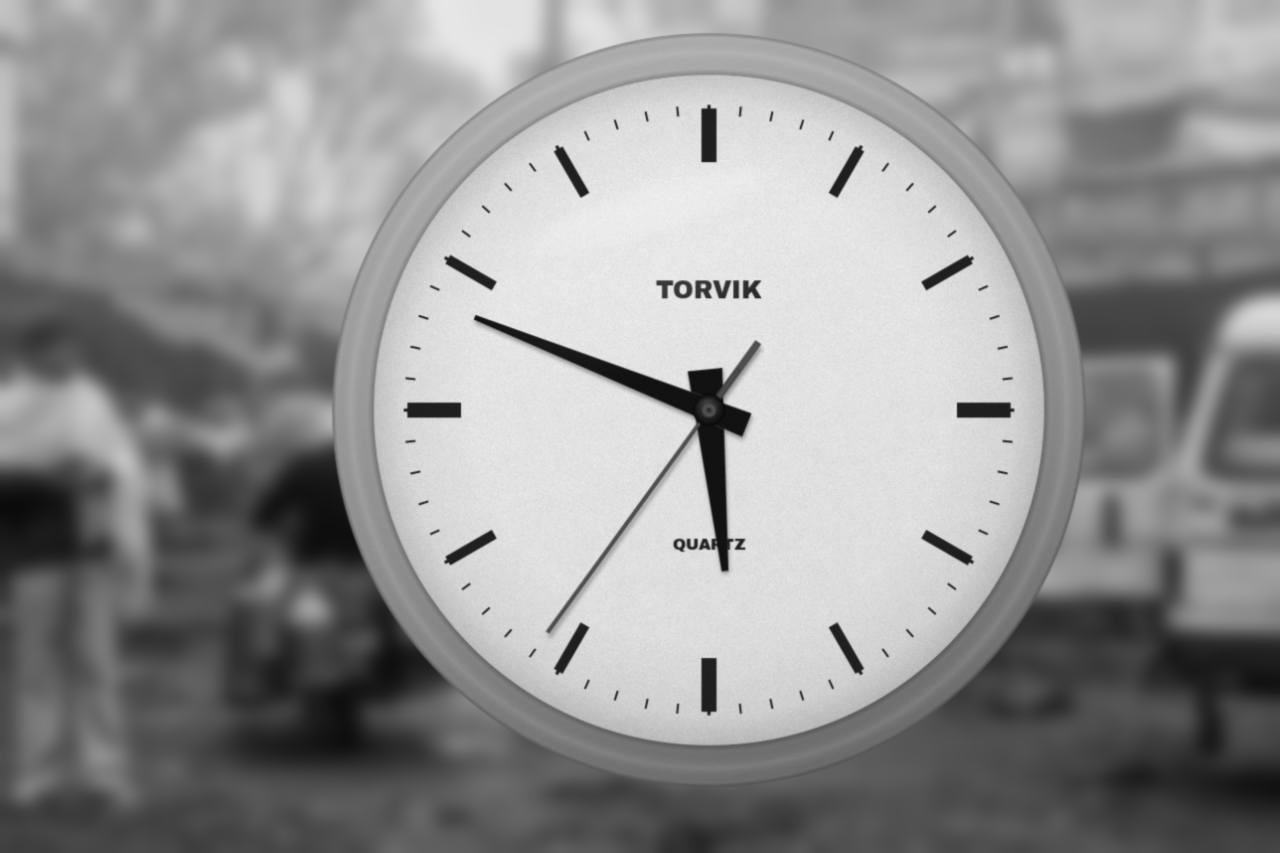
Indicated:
5 h 48 min 36 s
